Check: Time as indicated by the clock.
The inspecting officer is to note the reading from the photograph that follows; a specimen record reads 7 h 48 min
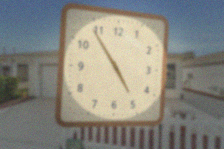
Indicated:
4 h 54 min
